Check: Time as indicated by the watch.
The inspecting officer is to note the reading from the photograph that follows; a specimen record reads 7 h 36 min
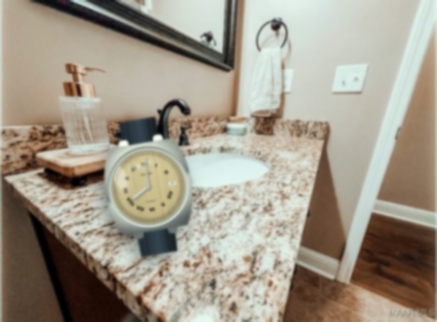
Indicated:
8 h 01 min
